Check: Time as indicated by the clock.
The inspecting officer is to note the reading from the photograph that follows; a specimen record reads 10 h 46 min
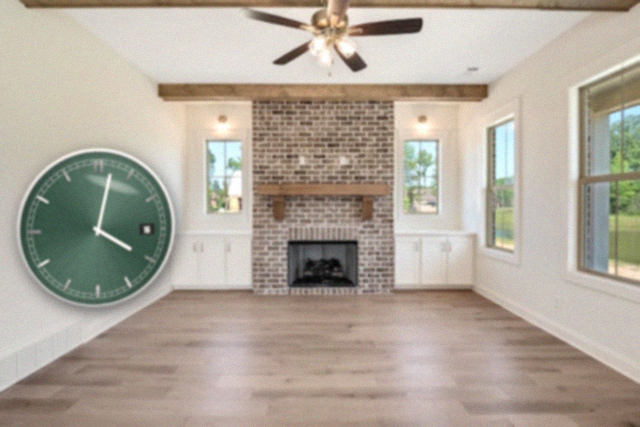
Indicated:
4 h 02 min
